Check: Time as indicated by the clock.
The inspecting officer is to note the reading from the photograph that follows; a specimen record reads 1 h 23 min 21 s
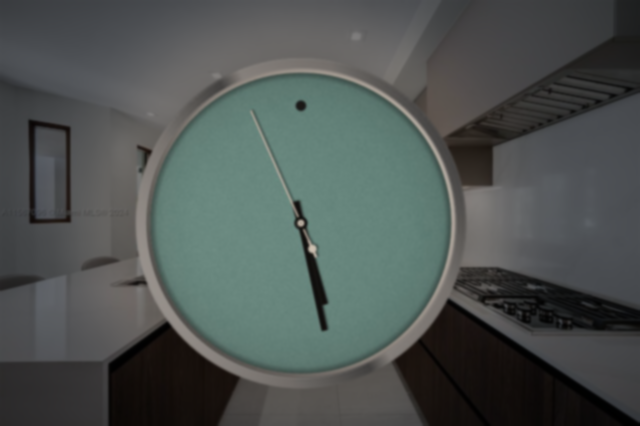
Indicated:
5 h 27 min 56 s
